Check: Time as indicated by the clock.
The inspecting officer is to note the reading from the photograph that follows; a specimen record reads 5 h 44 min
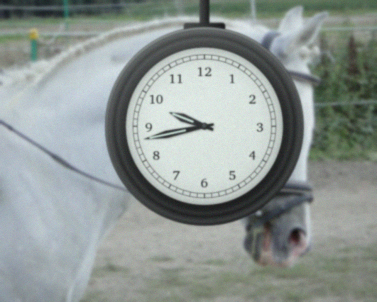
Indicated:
9 h 43 min
